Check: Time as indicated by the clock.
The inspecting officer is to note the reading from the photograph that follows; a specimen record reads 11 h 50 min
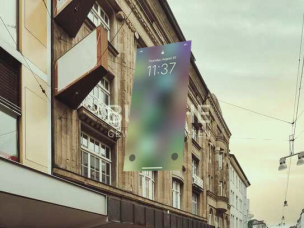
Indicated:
11 h 37 min
